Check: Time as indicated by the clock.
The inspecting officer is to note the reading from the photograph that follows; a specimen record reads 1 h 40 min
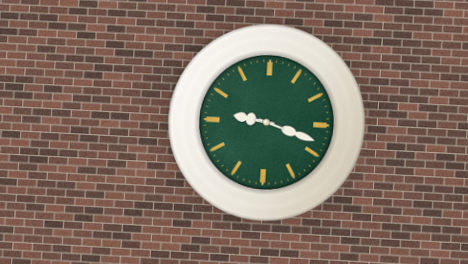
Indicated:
9 h 18 min
